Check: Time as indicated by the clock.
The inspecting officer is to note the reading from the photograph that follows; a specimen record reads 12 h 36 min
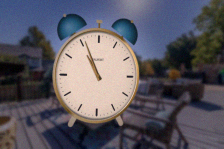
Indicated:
10 h 56 min
